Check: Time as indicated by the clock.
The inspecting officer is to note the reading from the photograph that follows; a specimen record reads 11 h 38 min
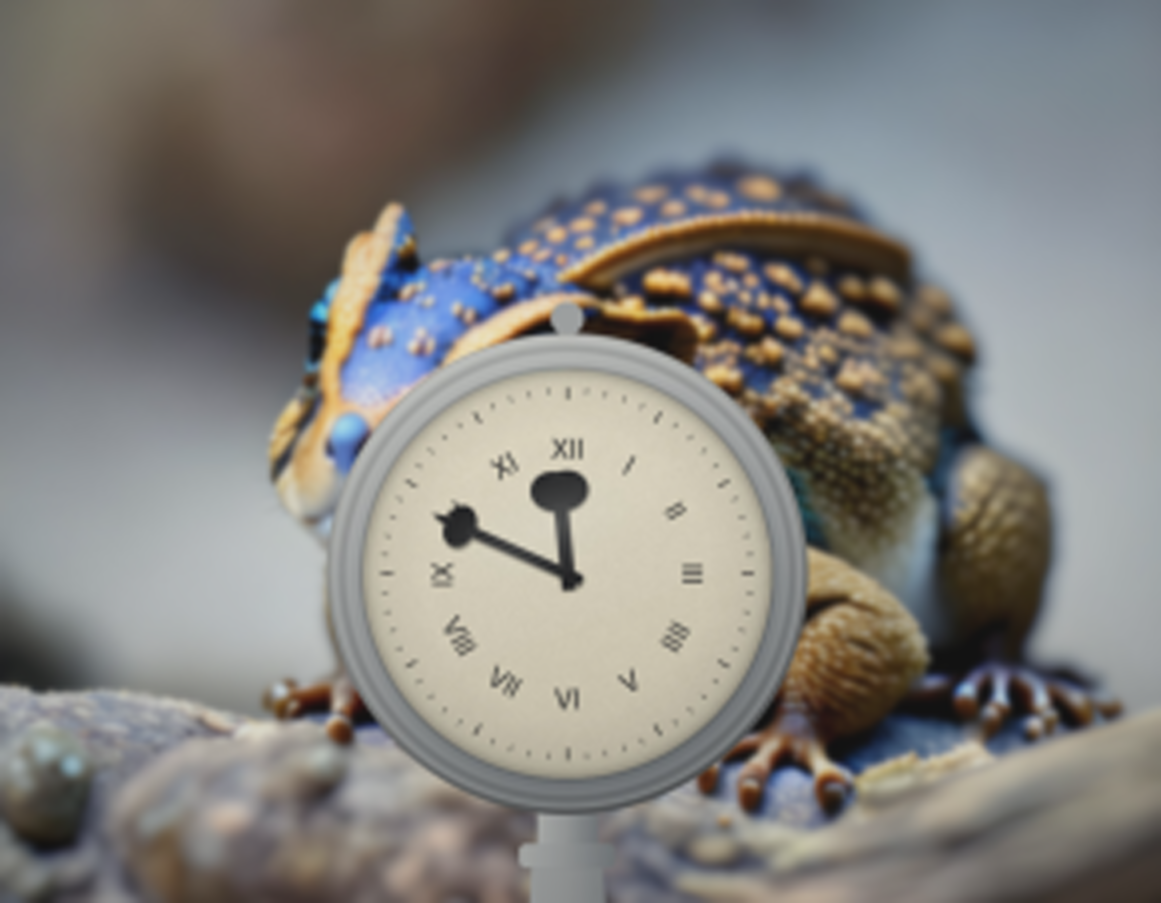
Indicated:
11 h 49 min
